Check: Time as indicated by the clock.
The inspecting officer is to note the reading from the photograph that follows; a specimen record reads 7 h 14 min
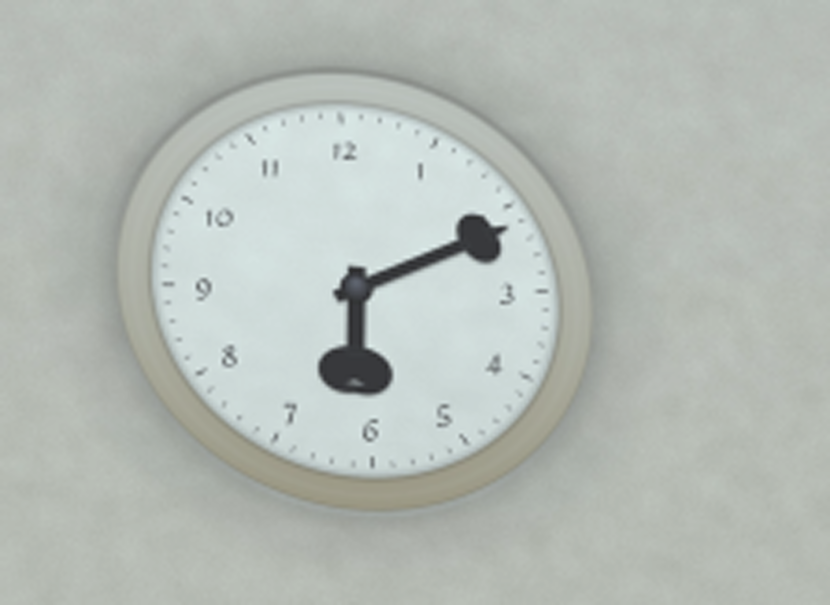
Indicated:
6 h 11 min
